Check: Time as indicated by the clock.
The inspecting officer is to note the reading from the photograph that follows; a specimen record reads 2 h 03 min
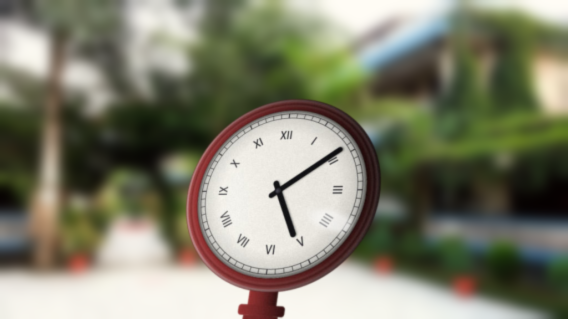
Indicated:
5 h 09 min
